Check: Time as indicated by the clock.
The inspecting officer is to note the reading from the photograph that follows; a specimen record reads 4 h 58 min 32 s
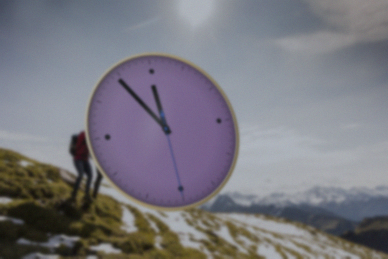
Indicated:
11 h 54 min 30 s
